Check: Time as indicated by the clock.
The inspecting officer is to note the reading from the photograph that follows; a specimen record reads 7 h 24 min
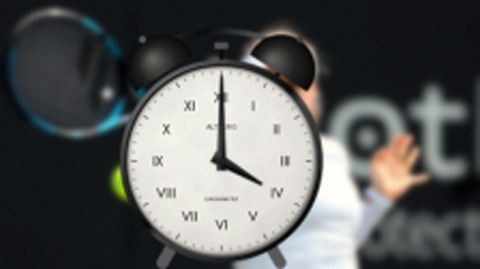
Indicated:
4 h 00 min
